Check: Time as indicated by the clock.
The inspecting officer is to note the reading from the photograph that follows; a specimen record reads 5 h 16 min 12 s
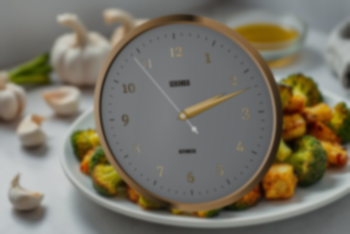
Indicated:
2 h 11 min 54 s
